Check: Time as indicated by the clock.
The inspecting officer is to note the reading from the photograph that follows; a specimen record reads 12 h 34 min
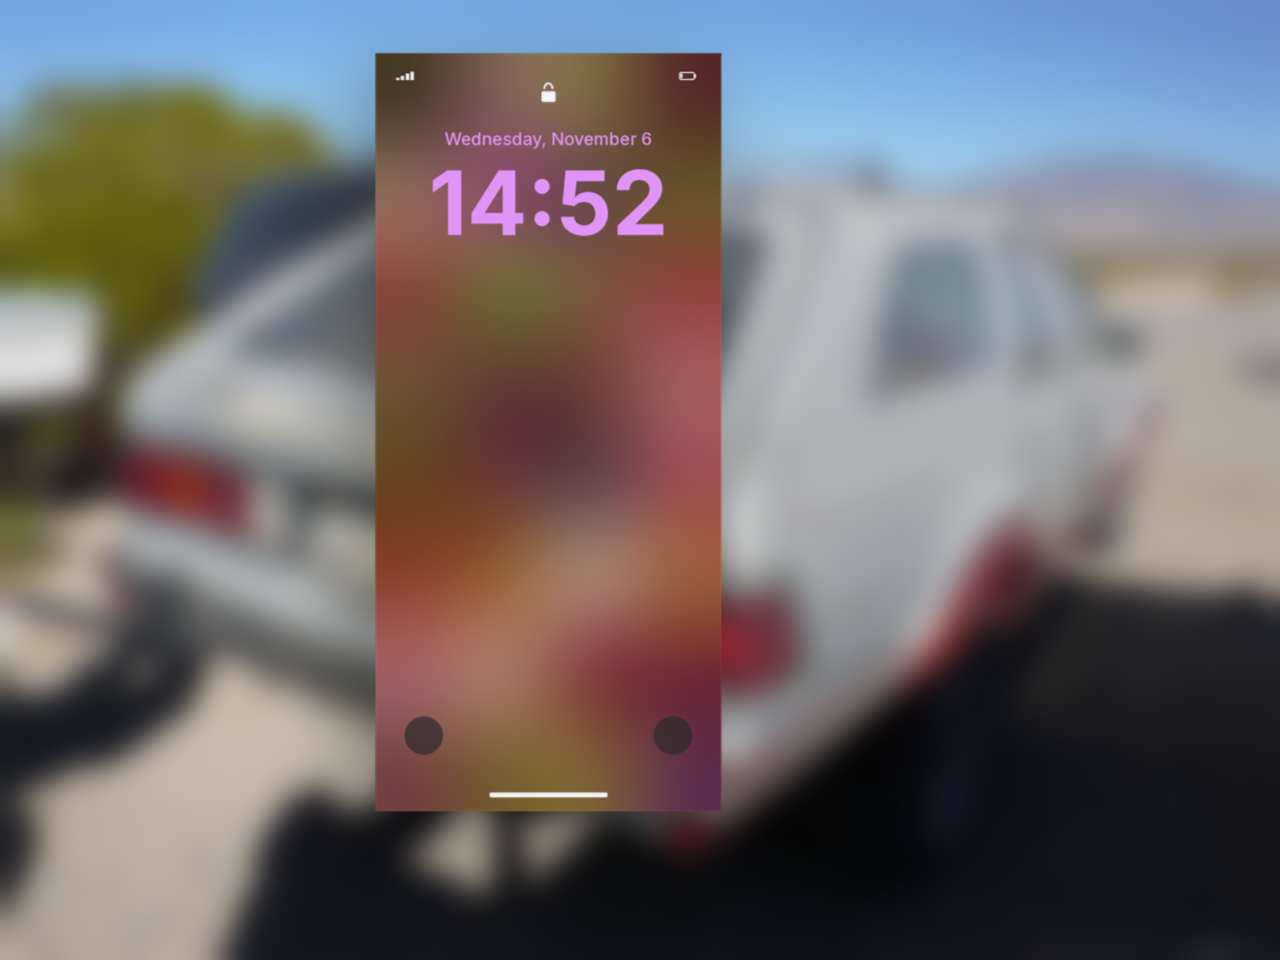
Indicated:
14 h 52 min
